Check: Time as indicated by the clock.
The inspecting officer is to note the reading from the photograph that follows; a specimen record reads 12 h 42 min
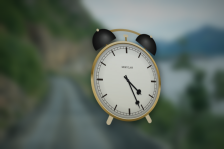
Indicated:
4 h 26 min
